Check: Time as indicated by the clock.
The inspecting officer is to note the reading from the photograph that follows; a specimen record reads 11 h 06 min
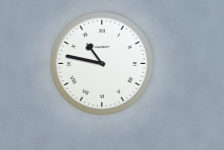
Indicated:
10 h 47 min
